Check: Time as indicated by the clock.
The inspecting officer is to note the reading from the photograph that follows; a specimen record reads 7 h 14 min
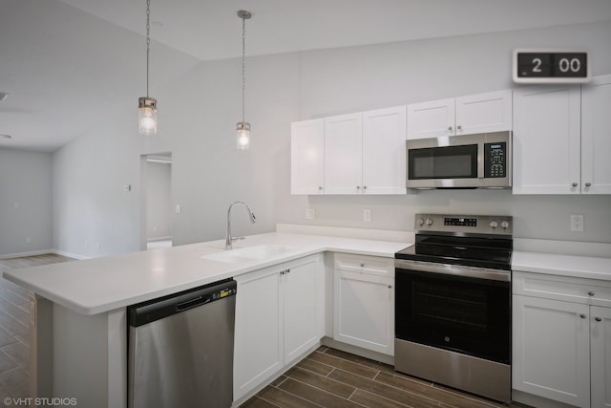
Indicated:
2 h 00 min
